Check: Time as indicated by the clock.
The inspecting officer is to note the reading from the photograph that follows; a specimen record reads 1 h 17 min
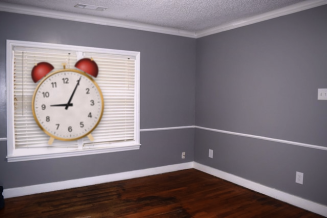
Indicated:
9 h 05 min
